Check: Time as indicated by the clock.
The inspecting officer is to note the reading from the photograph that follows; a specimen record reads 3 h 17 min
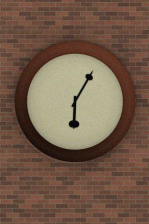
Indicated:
6 h 05 min
